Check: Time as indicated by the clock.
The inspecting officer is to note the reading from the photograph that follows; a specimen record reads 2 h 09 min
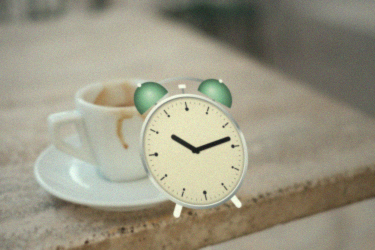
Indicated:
10 h 13 min
